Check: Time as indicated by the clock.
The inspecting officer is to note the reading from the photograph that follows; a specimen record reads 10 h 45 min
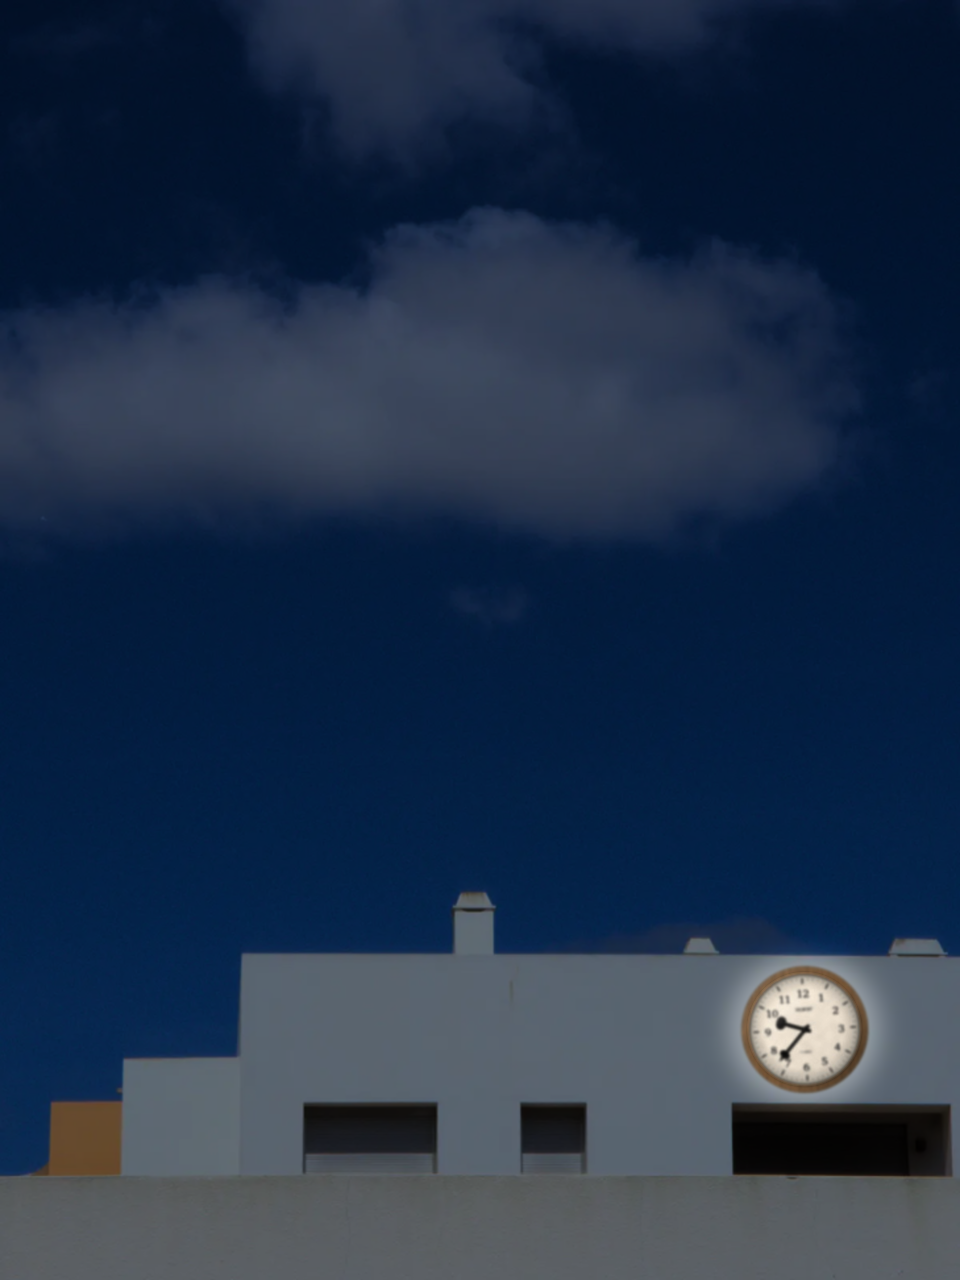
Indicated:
9 h 37 min
